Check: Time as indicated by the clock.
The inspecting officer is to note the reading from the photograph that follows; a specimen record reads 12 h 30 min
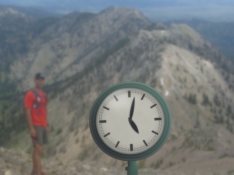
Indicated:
5 h 02 min
